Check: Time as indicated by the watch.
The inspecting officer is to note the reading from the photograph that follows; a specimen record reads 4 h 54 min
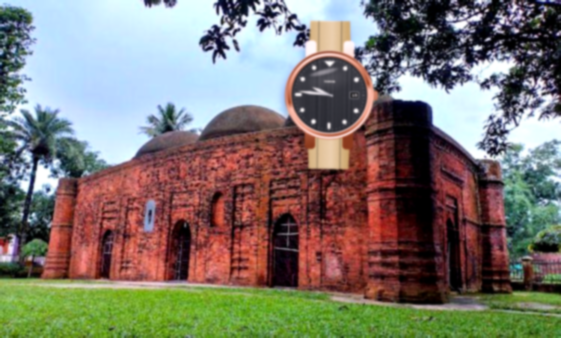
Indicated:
9 h 46 min
